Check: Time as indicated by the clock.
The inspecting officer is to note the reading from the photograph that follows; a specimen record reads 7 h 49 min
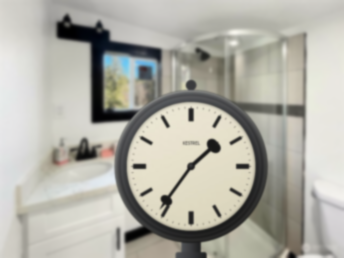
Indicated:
1 h 36 min
